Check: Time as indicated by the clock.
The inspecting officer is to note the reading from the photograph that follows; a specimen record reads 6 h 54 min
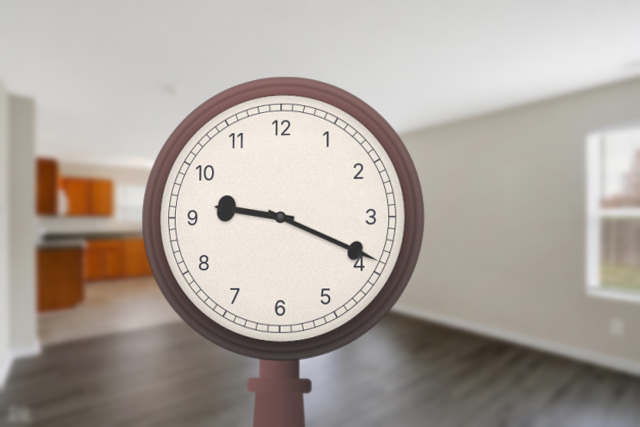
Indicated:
9 h 19 min
